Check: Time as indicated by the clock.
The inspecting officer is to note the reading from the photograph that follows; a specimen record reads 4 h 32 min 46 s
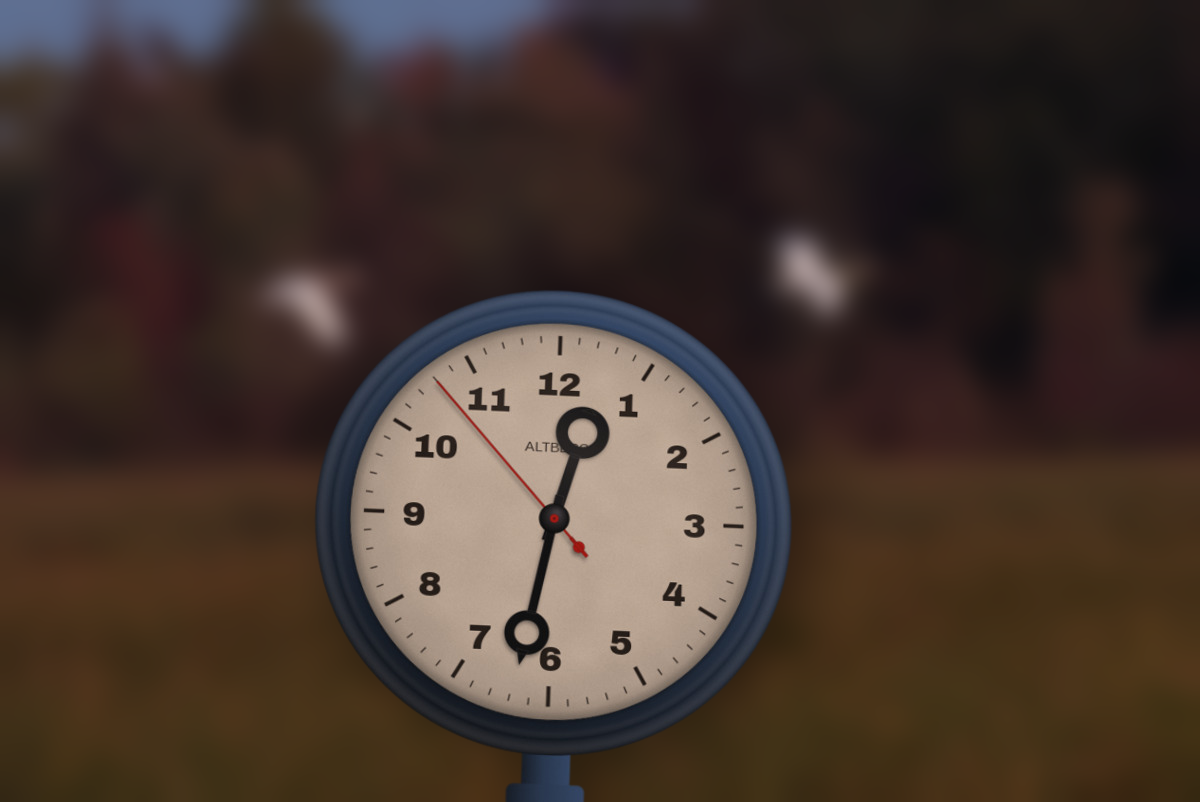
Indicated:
12 h 31 min 53 s
